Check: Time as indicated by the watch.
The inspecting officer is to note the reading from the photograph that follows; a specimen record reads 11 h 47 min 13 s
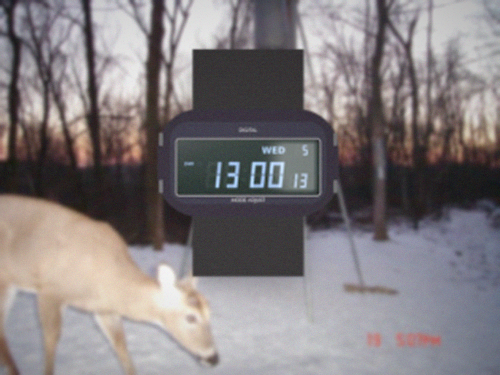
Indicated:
13 h 00 min 13 s
